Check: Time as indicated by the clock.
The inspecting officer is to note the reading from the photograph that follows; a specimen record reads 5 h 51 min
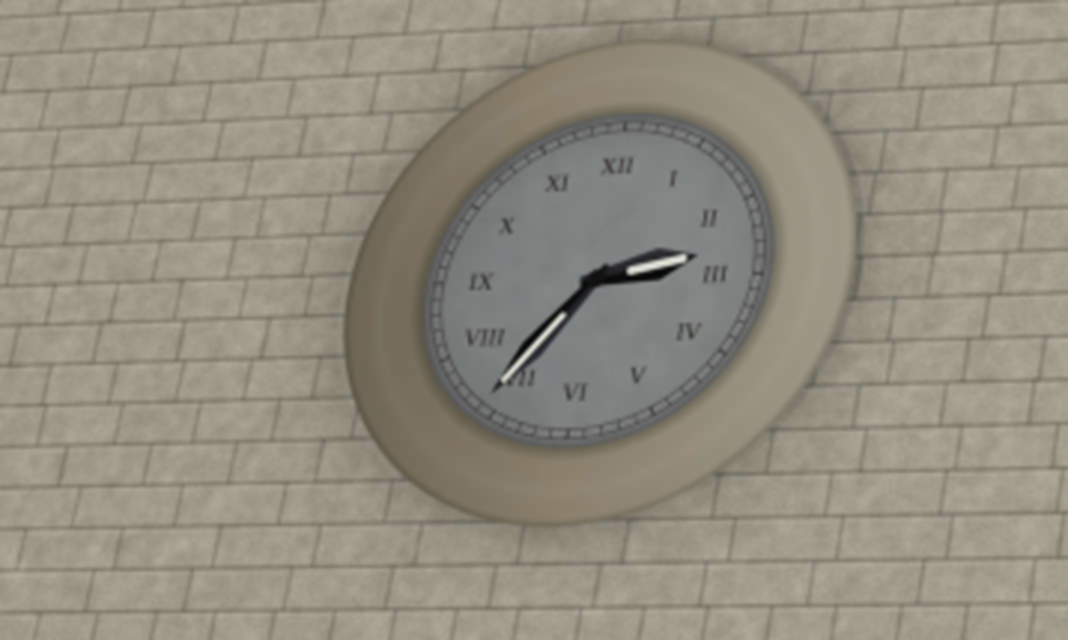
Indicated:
2 h 36 min
